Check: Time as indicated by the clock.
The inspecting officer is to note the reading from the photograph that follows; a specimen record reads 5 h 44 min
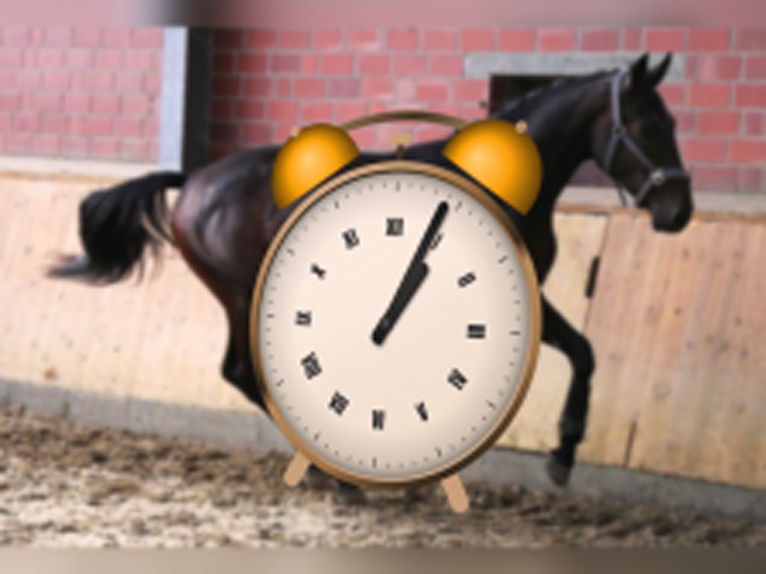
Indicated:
1 h 04 min
